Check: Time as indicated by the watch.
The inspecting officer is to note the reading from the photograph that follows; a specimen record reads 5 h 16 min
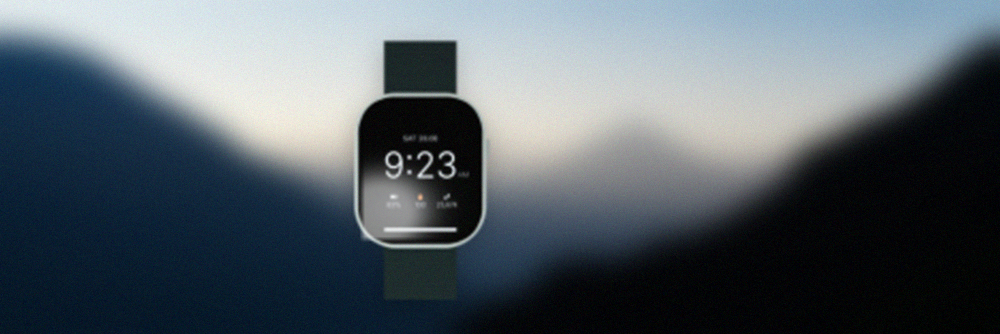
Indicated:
9 h 23 min
